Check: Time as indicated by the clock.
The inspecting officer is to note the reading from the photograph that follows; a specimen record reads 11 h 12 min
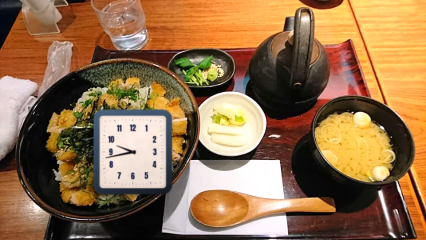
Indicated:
9 h 43 min
